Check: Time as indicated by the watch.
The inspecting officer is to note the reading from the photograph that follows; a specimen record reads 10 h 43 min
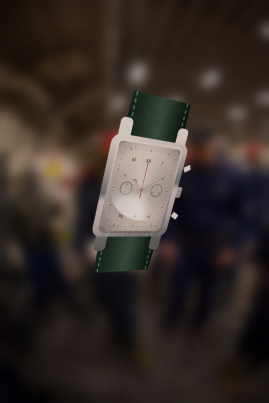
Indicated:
10 h 09 min
